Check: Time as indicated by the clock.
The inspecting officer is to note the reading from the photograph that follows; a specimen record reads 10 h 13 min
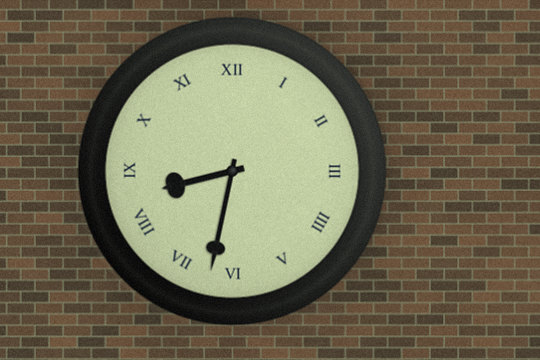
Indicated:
8 h 32 min
